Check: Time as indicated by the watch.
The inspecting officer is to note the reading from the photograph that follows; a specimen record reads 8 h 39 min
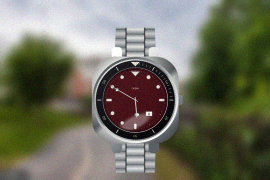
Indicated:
5 h 50 min
